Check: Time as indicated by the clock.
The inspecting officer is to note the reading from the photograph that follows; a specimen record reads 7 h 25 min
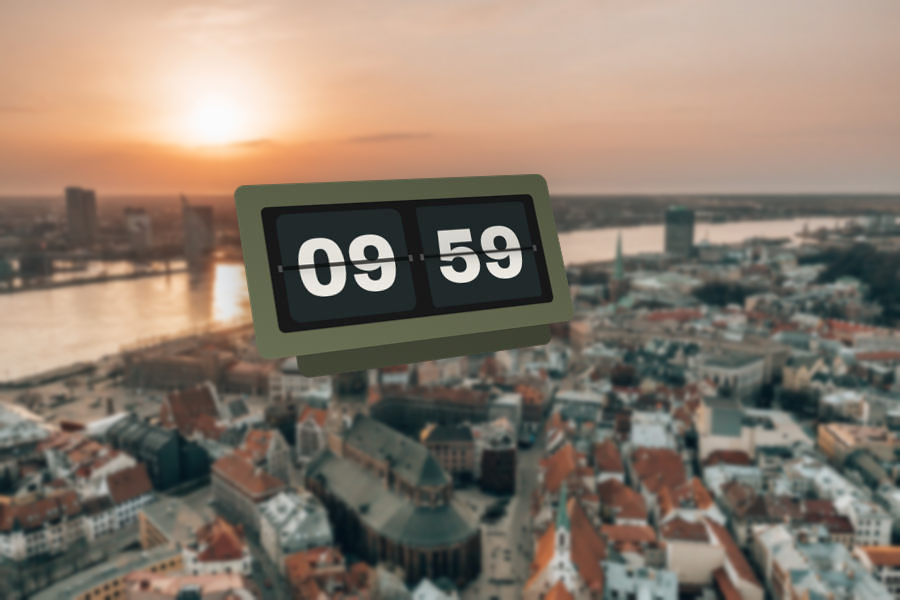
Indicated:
9 h 59 min
